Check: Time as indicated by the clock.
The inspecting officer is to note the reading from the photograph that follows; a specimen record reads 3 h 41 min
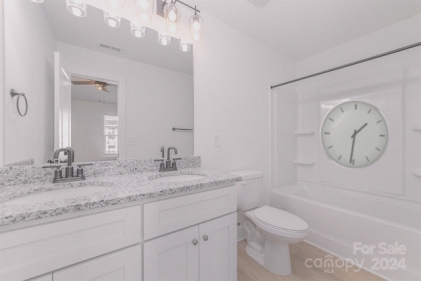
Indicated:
1 h 31 min
